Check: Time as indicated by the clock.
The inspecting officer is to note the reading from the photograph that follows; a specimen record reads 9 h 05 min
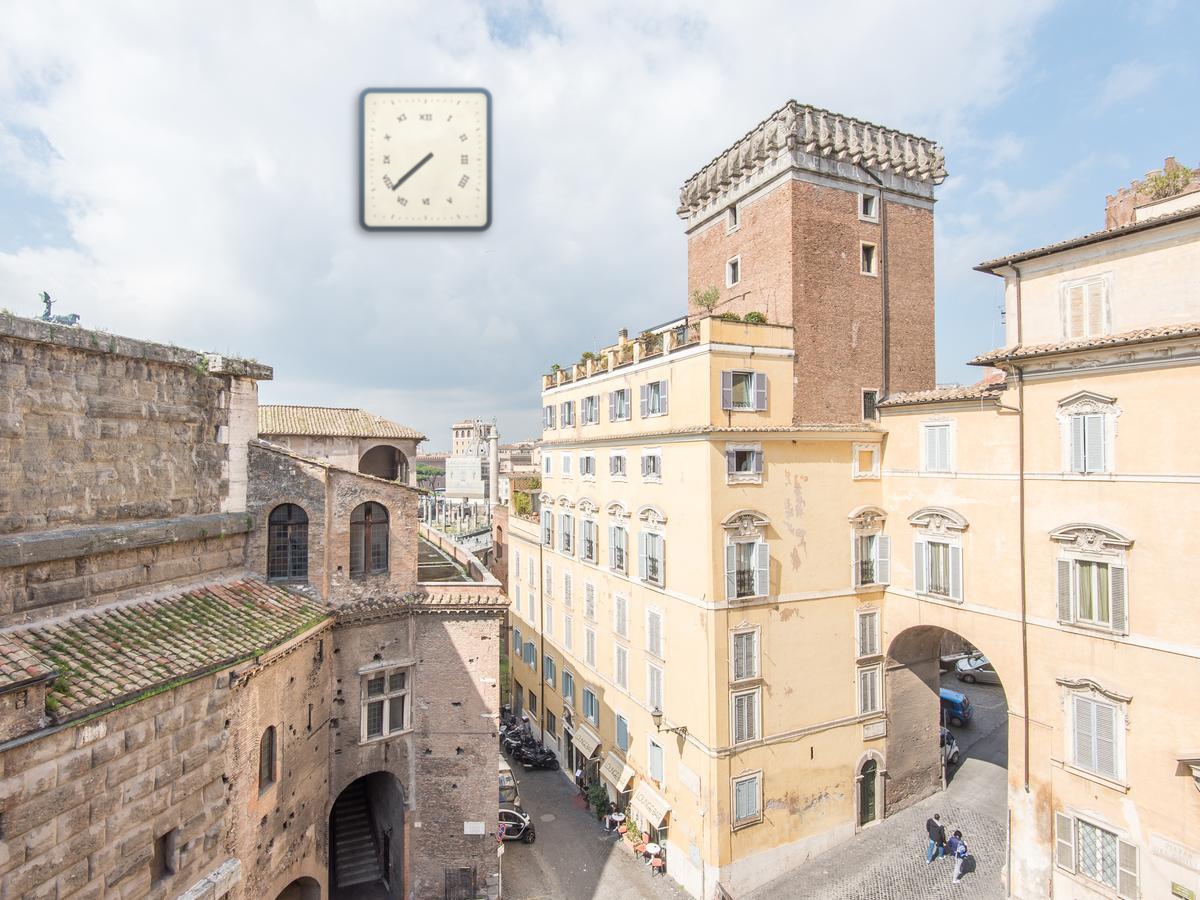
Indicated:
7 h 38 min
